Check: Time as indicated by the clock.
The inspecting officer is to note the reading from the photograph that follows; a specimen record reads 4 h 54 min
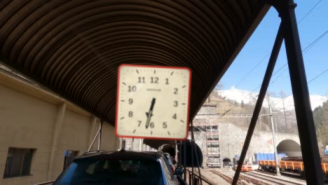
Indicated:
6 h 32 min
